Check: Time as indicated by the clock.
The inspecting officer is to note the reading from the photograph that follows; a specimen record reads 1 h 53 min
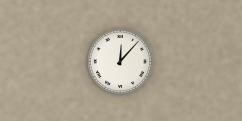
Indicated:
12 h 07 min
